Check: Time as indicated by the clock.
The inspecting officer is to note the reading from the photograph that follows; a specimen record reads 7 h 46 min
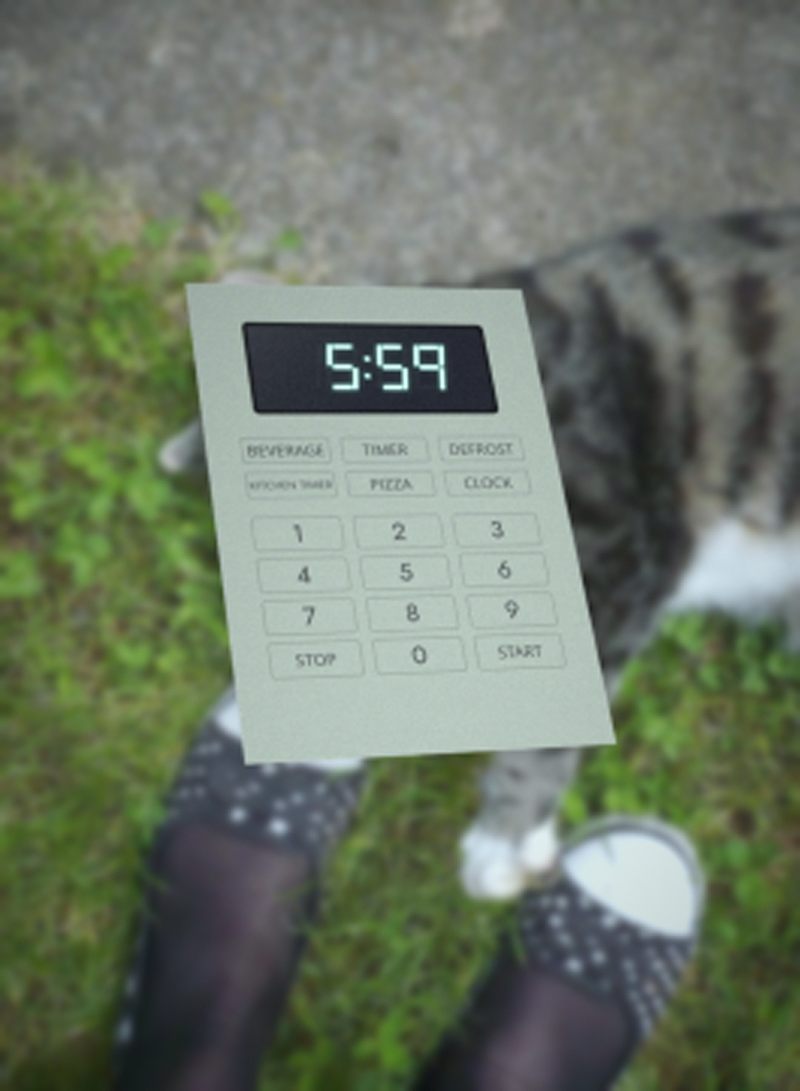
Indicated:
5 h 59 min
